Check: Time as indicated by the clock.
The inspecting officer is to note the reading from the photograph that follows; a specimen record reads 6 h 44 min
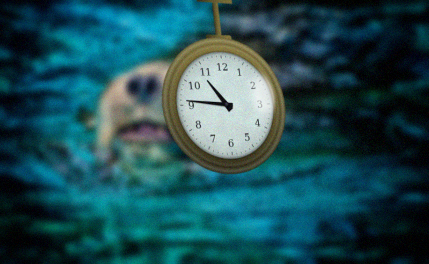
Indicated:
10 h 46 min
